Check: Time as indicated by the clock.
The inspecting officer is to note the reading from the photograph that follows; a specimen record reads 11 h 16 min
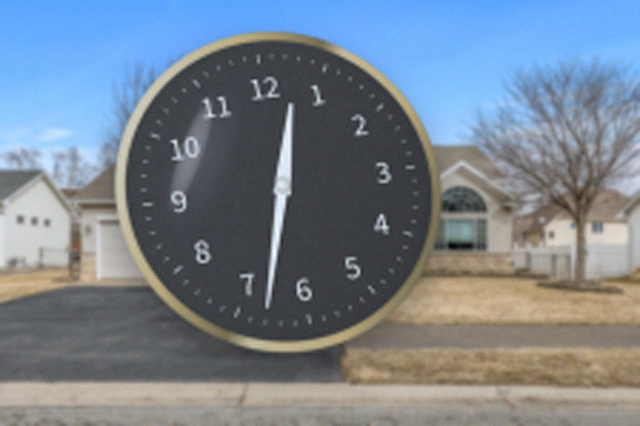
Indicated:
12 h 33 min
